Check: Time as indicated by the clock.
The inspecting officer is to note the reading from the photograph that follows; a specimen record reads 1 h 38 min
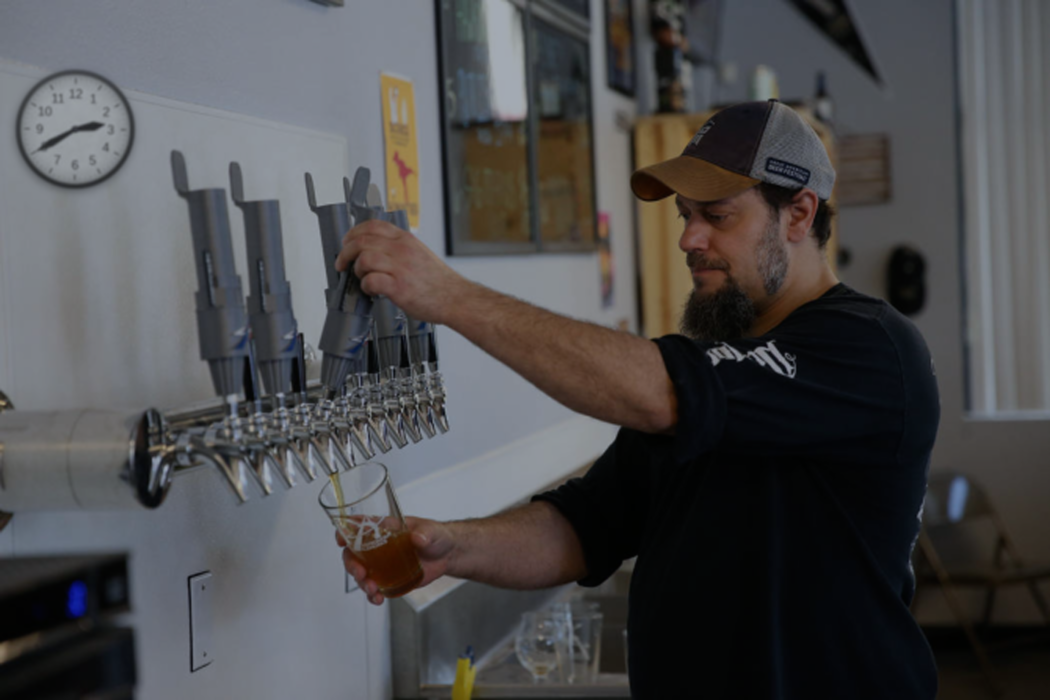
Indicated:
2 h 40 min
